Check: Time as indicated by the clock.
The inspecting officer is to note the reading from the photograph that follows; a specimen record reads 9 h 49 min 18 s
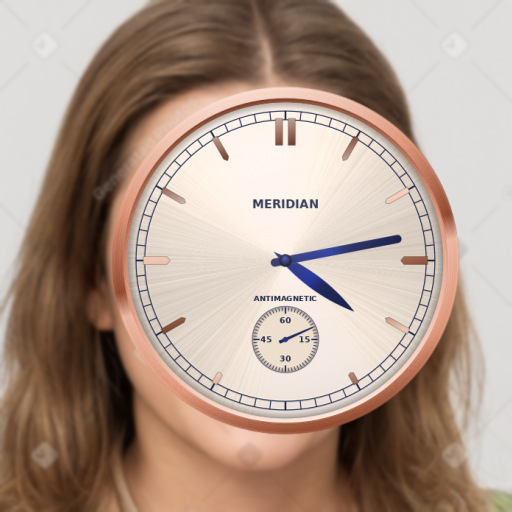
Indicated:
4 h 13 min 11 s
